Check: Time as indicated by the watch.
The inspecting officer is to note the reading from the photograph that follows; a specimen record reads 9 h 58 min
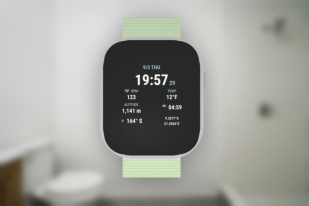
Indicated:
19 h 57 min
